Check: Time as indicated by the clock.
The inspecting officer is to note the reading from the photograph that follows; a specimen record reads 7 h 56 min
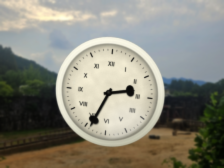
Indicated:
2 h 34 min
